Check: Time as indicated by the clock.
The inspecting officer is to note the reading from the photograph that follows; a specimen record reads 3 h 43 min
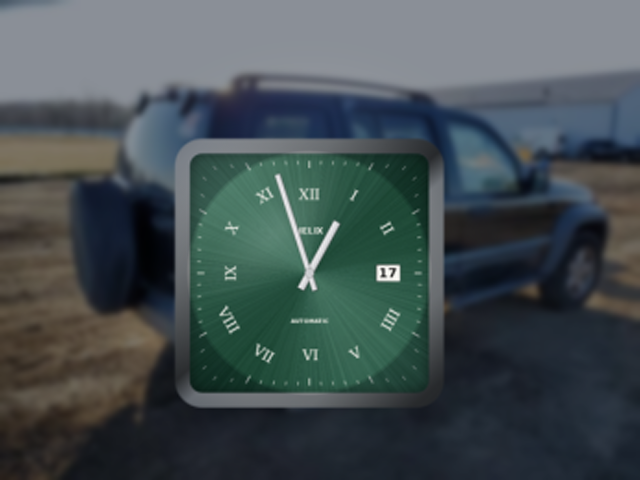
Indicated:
12 h 57 min
